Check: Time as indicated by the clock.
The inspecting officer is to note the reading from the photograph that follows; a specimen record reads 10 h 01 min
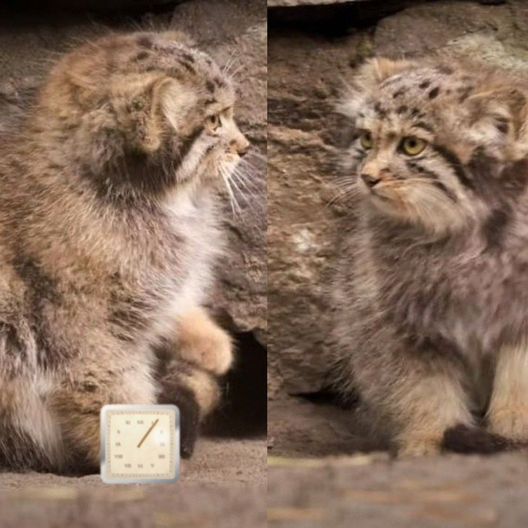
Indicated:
1 h 06 min
